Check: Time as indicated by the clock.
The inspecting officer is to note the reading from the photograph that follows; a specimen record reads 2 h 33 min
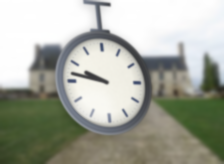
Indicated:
9 h 47 min
